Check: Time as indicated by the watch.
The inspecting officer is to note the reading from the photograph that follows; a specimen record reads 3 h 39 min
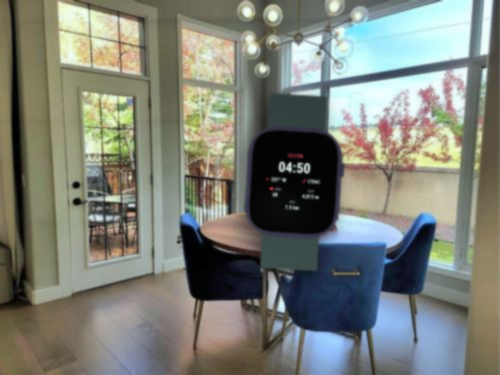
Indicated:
4 h 50 min
